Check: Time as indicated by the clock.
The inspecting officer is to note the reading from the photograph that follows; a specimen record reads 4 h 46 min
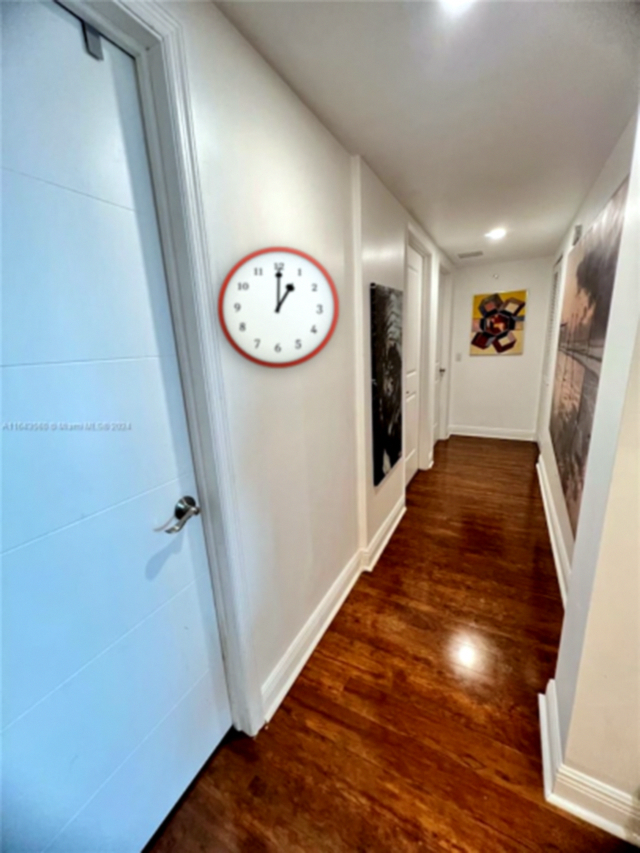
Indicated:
1 h 00 min
